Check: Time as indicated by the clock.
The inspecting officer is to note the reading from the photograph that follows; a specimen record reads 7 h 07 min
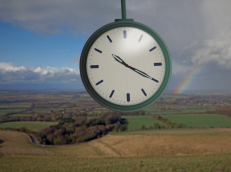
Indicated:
10 h 20 min
